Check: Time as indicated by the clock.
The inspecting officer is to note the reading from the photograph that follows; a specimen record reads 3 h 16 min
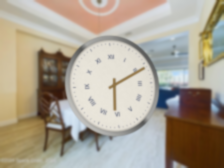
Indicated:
6 h 11 min
